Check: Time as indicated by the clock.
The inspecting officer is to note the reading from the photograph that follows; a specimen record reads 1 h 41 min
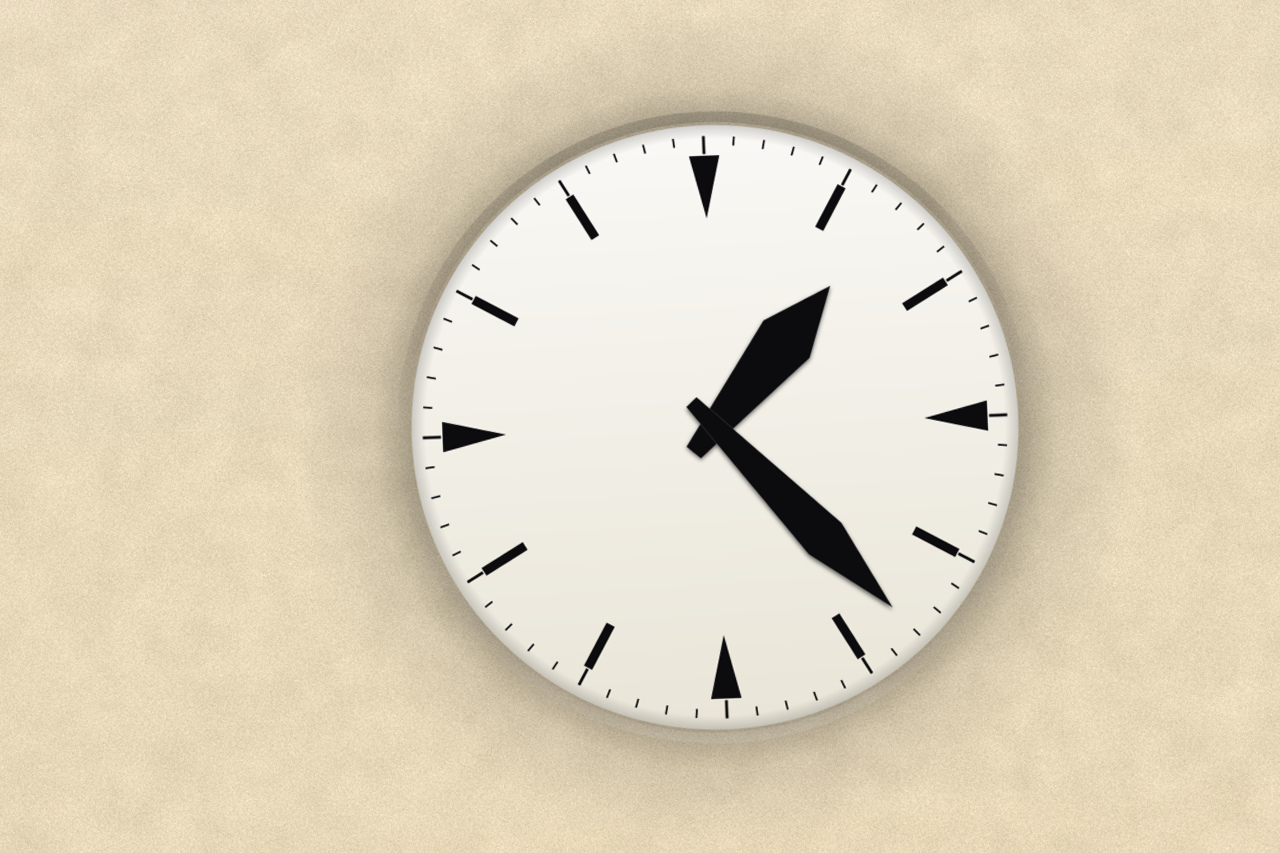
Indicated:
1 h 23 min
